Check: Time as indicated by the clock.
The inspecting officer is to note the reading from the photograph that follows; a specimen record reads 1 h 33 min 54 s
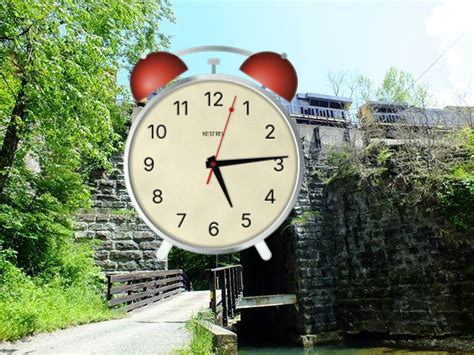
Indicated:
5 h 14 min 03 s
